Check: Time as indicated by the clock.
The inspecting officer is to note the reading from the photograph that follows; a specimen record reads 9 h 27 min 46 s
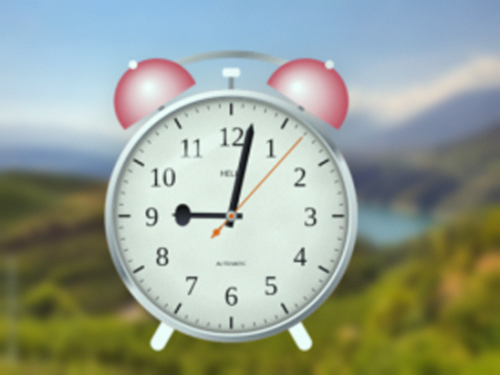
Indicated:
9 h 02 min 07 s
